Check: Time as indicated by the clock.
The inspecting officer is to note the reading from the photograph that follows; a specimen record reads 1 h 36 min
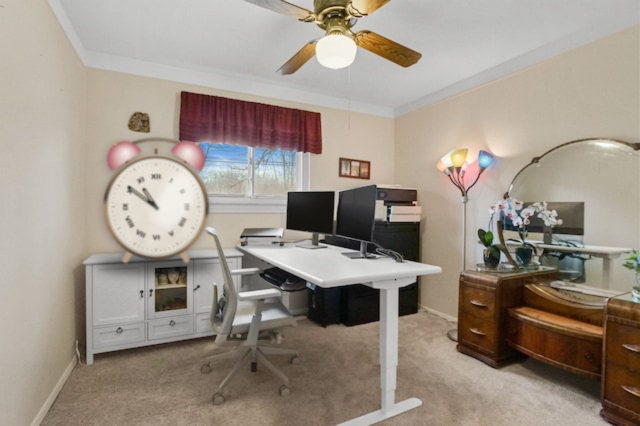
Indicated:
10 h 51 min
